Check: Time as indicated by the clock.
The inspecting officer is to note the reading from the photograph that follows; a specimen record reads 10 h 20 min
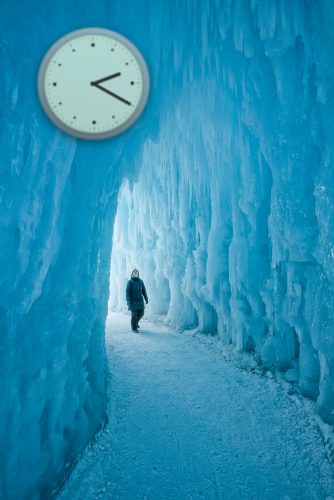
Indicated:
2 h 20 min
